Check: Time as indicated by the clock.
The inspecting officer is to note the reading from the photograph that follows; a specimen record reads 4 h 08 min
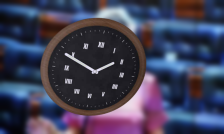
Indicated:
1 h 49 min
